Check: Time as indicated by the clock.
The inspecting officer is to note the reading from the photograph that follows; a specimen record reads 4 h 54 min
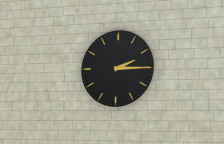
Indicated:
2 h 15 min
